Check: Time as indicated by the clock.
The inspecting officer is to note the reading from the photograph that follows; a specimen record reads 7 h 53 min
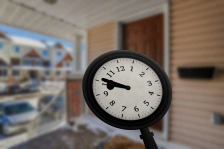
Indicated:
9 h 51 min
